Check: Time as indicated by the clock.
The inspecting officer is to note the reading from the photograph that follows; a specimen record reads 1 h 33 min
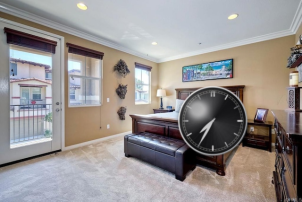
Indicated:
7 h 35 min
